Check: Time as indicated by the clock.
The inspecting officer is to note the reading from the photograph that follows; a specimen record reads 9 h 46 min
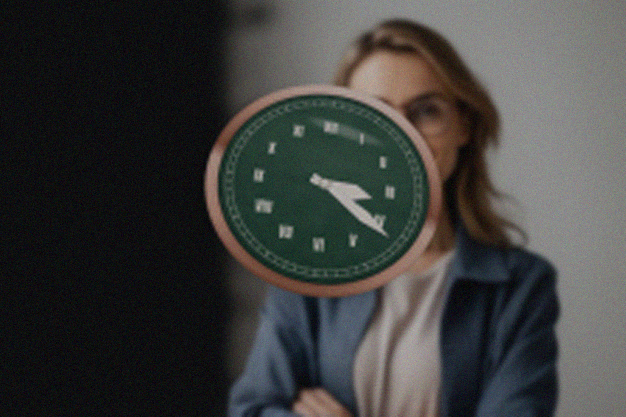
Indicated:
3 h 21 min
